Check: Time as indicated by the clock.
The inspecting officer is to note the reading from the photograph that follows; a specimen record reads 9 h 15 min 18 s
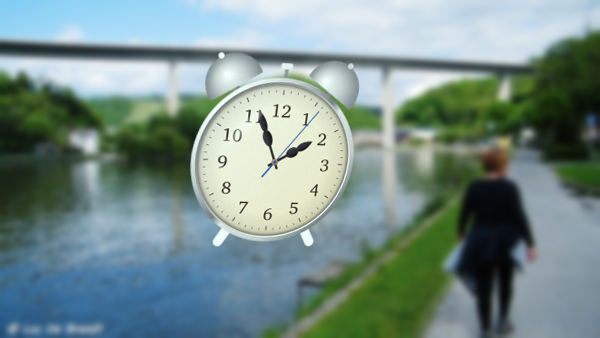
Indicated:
1 h 56 min 06 s
